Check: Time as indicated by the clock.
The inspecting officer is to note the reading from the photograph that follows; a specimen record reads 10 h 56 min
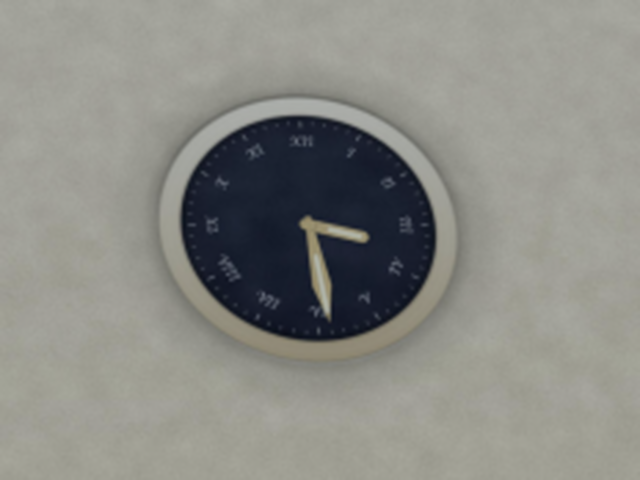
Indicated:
3 h 29 min
